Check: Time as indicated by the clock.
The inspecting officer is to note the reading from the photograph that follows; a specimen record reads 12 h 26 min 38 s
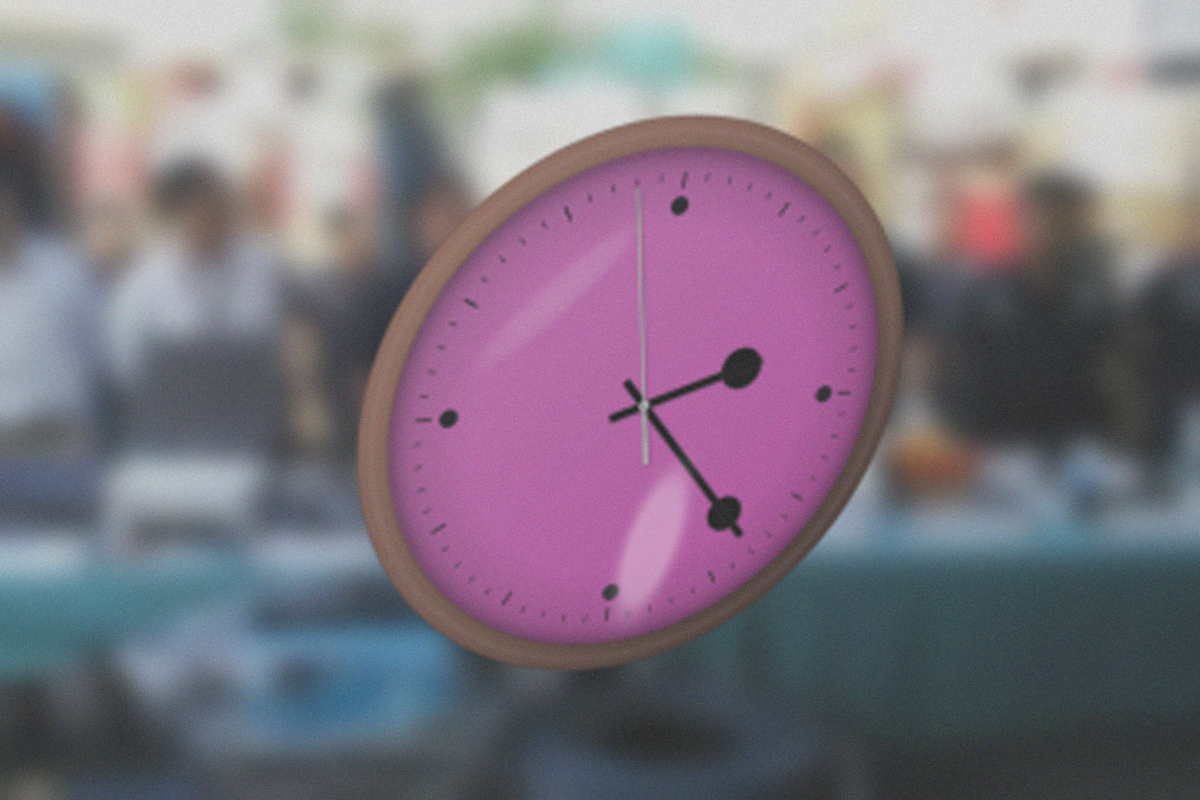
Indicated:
2 h 22 min 58 s
